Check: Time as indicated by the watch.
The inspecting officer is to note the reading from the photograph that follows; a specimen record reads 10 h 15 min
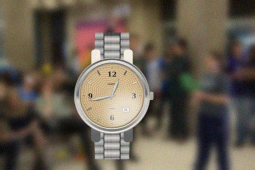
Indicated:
12 h 43 min
